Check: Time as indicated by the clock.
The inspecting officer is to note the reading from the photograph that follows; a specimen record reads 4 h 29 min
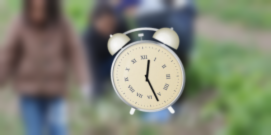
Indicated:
12 h 27 min
